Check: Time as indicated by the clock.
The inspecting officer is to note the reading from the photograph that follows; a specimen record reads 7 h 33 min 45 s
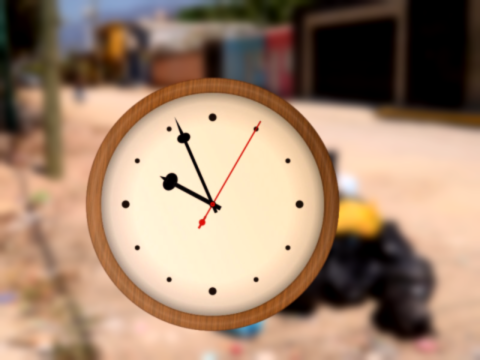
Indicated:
9 h 56 min 05 s
